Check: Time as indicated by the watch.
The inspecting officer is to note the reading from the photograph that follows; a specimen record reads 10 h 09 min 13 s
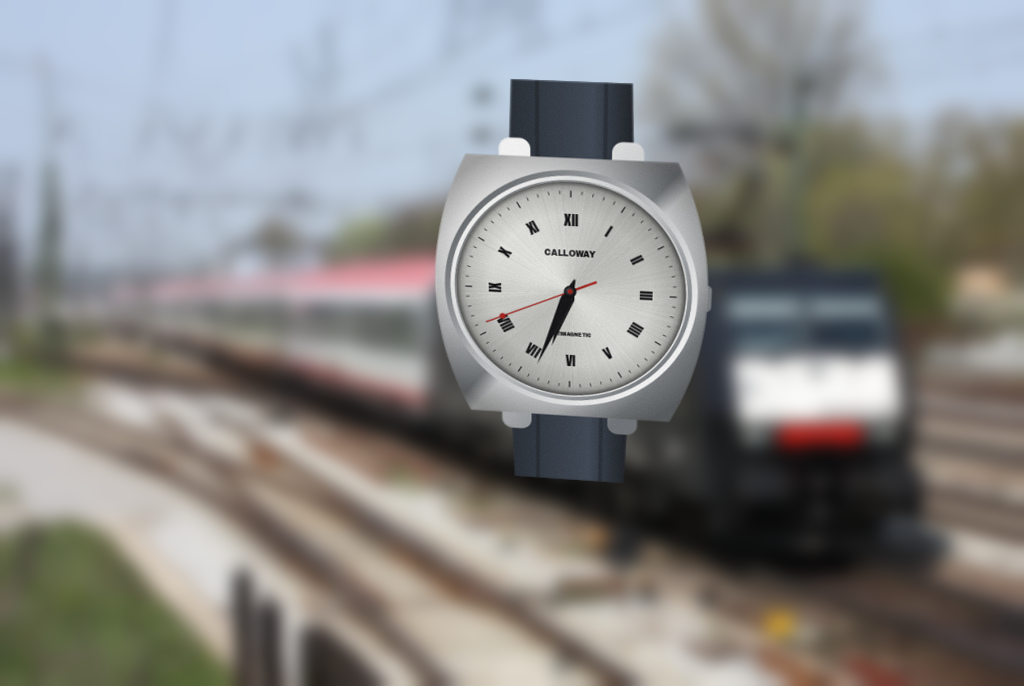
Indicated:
6 h 33 min 41 s
